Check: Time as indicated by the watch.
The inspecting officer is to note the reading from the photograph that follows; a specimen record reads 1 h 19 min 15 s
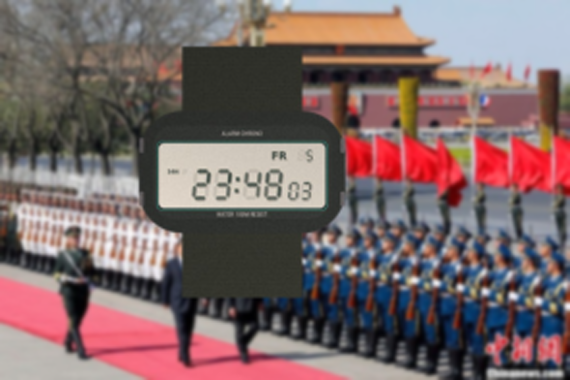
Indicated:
23 h 48 min 03 s
